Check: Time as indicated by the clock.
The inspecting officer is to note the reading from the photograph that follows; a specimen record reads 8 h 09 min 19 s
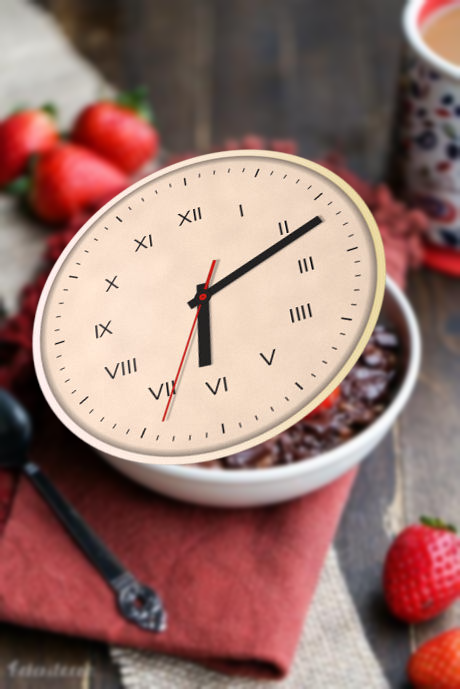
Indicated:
6 h 11 min 34 s
